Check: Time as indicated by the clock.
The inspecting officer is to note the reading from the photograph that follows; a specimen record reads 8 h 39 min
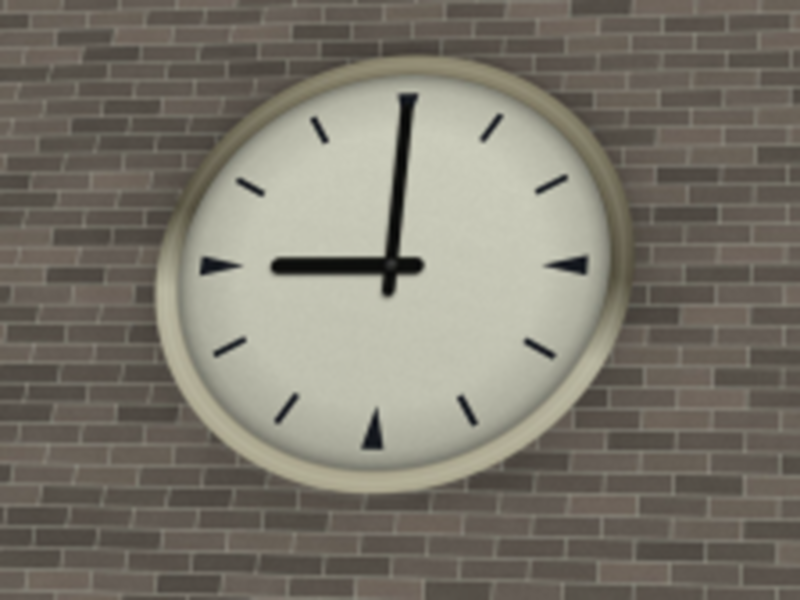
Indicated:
9 h 00 min
